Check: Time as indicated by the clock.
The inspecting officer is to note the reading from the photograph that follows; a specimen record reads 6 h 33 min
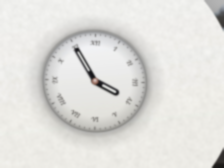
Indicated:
3 h 55 min
